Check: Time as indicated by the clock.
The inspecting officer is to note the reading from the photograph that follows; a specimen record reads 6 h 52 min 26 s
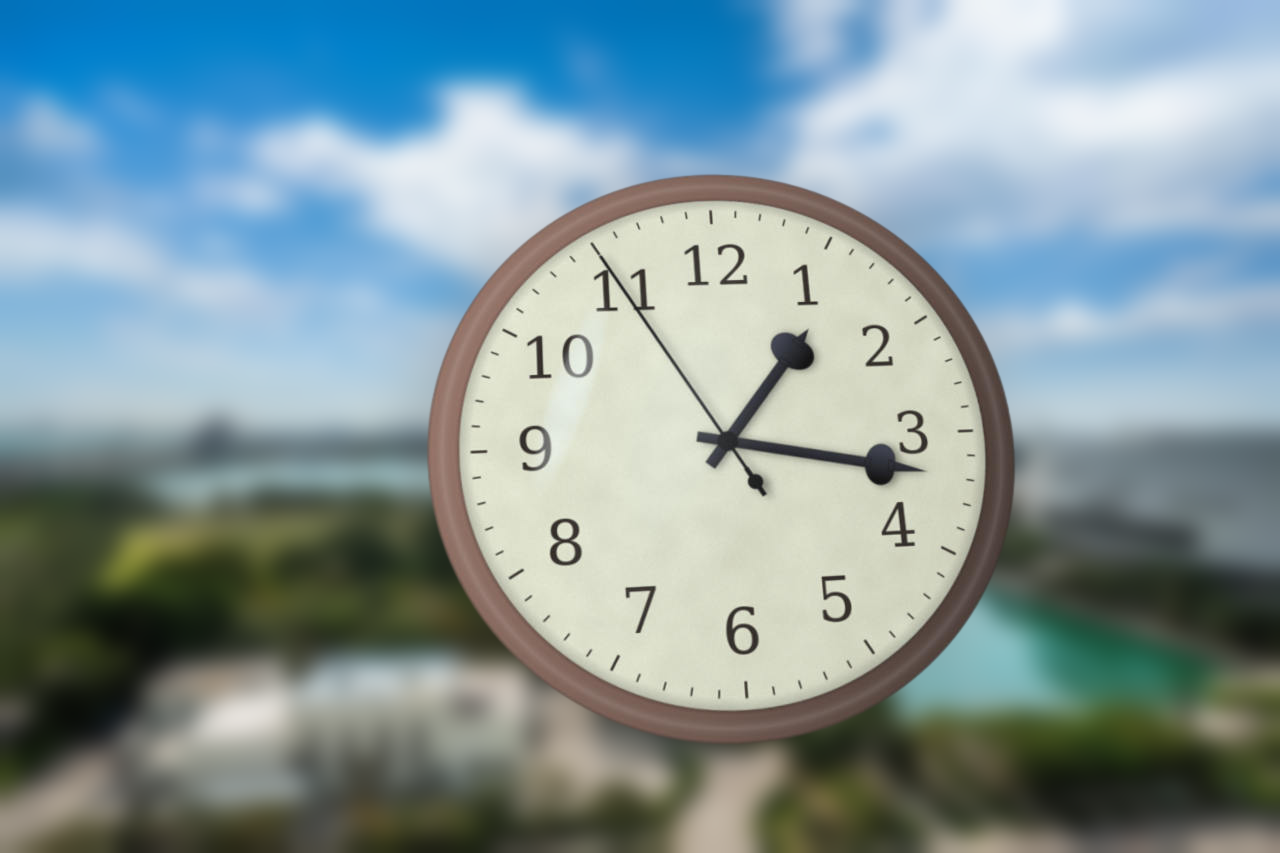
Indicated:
1 h 16 min 55 s
